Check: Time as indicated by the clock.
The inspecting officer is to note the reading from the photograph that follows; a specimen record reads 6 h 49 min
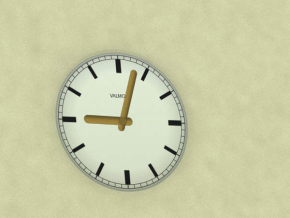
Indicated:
9 h 03 min
